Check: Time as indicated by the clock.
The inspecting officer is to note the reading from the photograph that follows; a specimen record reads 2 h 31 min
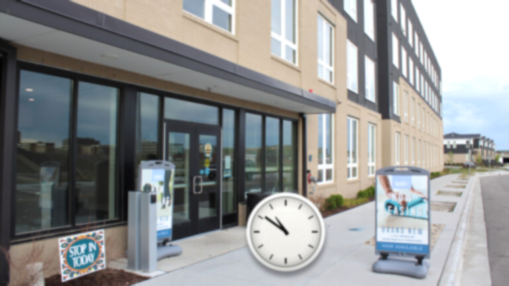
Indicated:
10 h 51 min
